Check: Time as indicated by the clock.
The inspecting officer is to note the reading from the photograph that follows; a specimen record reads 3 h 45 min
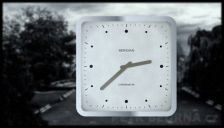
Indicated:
2 h 38 min
